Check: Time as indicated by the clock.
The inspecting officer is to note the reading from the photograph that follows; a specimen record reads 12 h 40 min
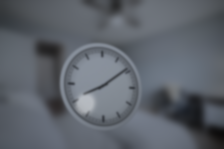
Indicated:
8 h 09 min
